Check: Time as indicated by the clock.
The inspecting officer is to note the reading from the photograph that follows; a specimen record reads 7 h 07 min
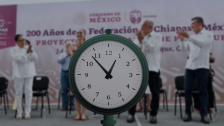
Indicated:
12 h 53 min
